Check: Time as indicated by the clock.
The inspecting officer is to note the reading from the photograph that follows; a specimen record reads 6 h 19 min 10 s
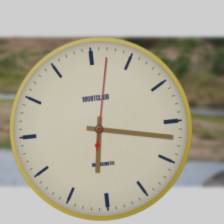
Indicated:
6 h 17 min 02 s
